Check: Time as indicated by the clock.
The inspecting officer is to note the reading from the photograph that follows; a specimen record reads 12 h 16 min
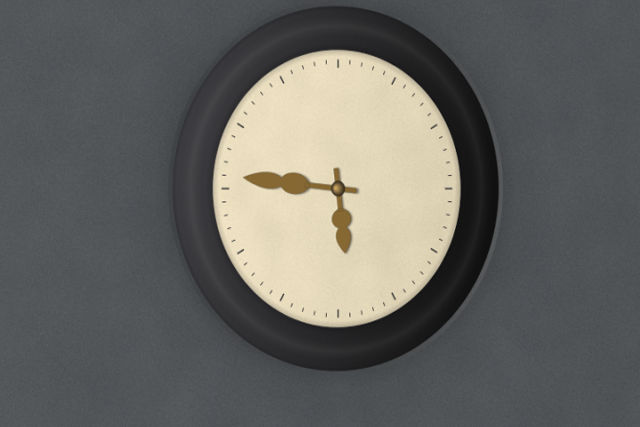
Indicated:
5 h 46 min
